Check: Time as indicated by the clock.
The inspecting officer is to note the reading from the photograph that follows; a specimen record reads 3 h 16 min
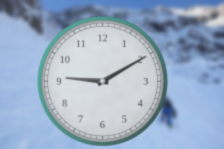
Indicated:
9 h 10 min
